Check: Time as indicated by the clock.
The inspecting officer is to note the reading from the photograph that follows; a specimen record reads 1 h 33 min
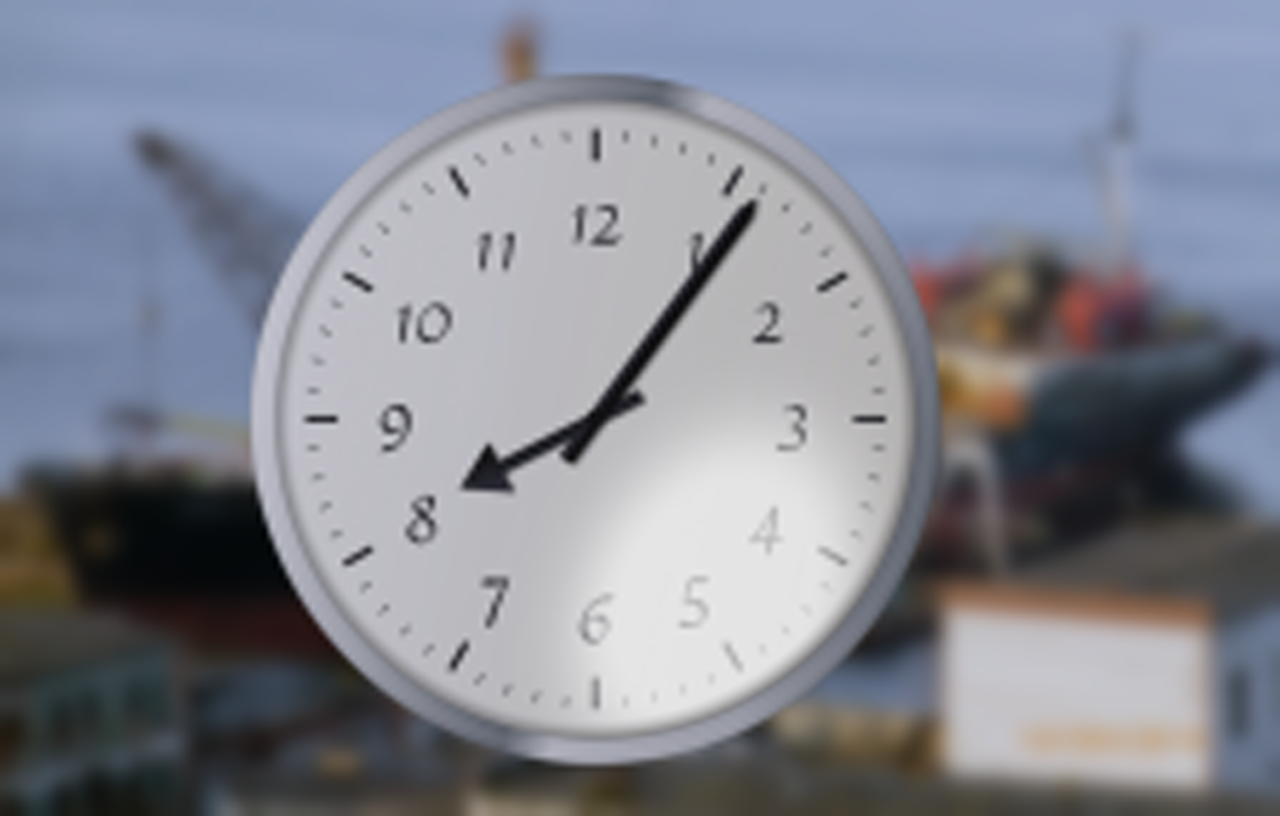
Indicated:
8 h 06 min
